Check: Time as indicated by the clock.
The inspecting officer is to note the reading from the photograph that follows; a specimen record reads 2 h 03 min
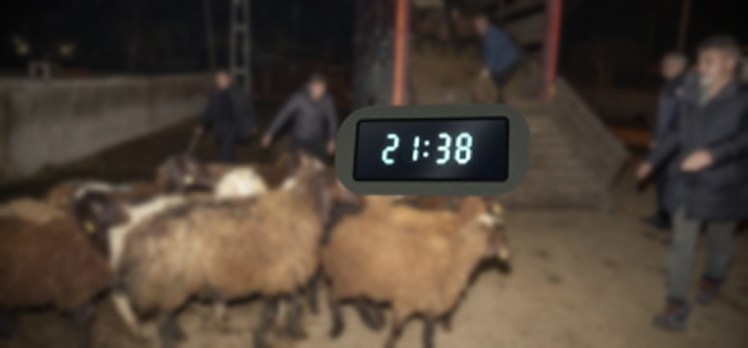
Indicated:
21 h 38 min
